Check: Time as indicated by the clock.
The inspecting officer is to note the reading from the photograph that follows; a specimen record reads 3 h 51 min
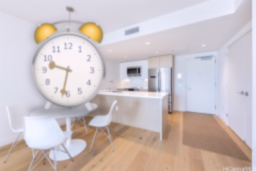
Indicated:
9 h 32 min
